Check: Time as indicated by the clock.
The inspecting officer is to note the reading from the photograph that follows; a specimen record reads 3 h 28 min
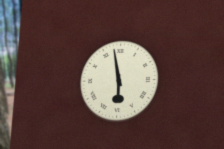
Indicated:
5 h 58 min
